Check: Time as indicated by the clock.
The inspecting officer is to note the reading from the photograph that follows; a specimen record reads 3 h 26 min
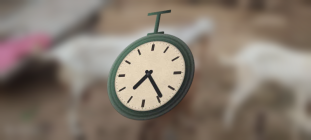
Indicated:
7 h 24 min
